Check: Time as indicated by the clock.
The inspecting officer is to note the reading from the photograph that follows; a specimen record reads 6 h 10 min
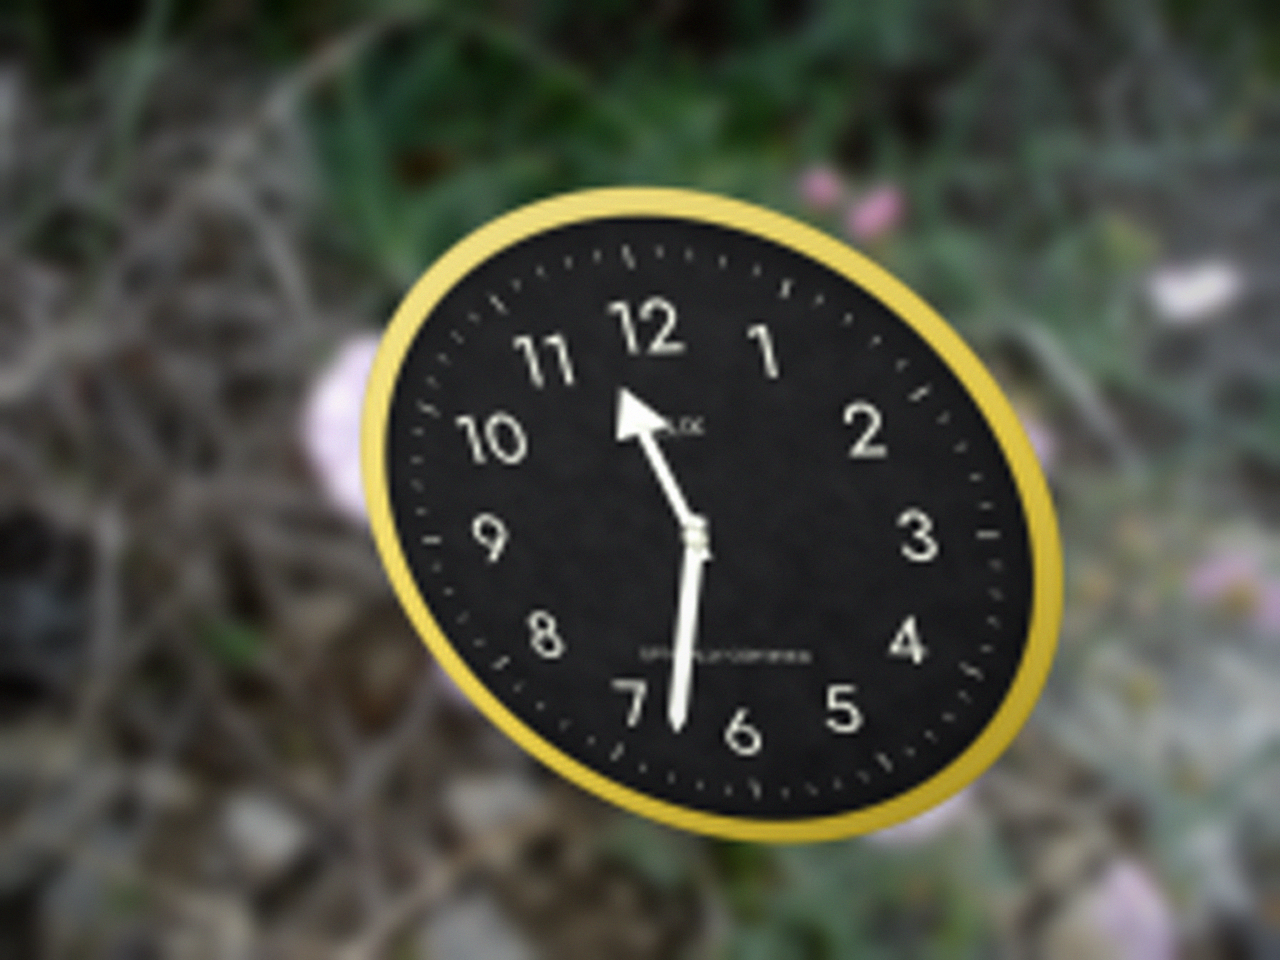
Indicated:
11 h 33 min
